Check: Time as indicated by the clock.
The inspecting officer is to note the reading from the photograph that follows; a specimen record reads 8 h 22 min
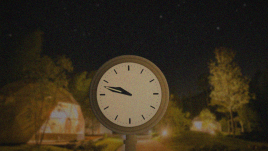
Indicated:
9 h 48 min
